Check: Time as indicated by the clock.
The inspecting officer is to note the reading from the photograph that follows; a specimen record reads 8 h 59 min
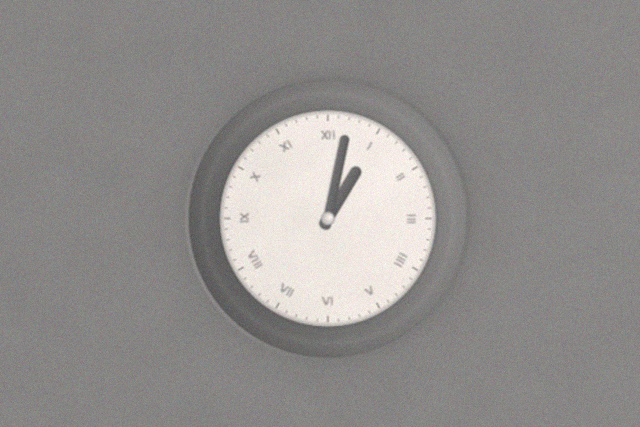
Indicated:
1 h 02 min
